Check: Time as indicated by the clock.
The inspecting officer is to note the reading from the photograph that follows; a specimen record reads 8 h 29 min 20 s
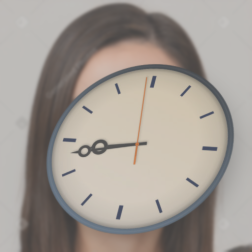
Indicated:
8 h 42 min 59 s
